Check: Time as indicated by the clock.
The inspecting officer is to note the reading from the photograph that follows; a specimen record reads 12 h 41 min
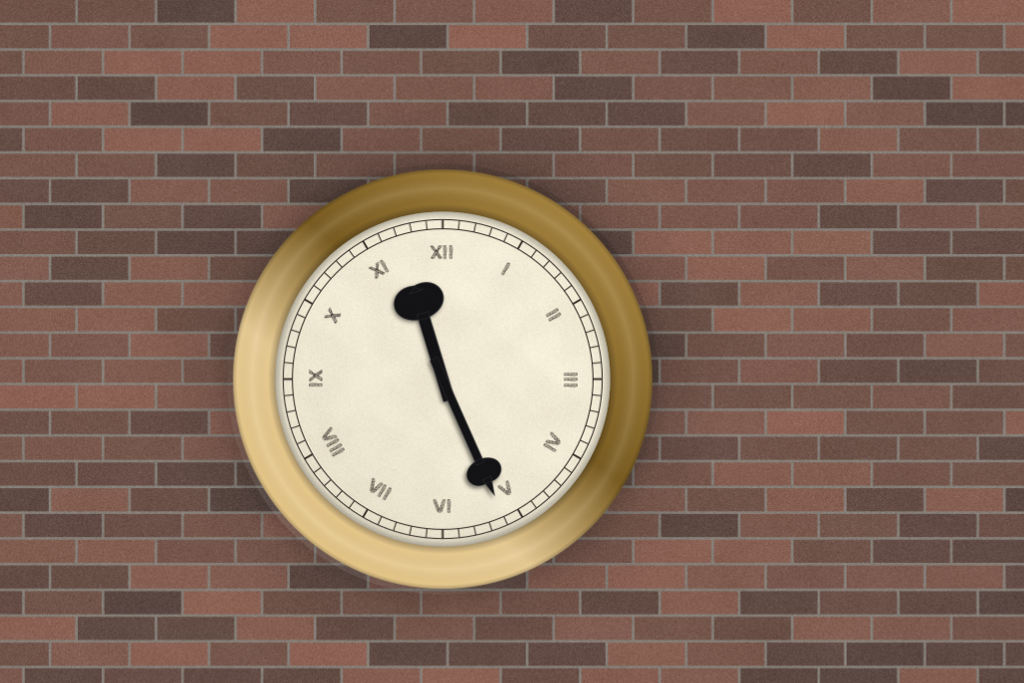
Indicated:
11 h 26 min
